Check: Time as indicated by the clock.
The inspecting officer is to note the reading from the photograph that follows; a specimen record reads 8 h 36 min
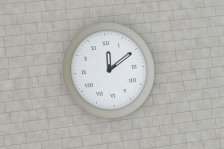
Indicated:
12 h 10 min
